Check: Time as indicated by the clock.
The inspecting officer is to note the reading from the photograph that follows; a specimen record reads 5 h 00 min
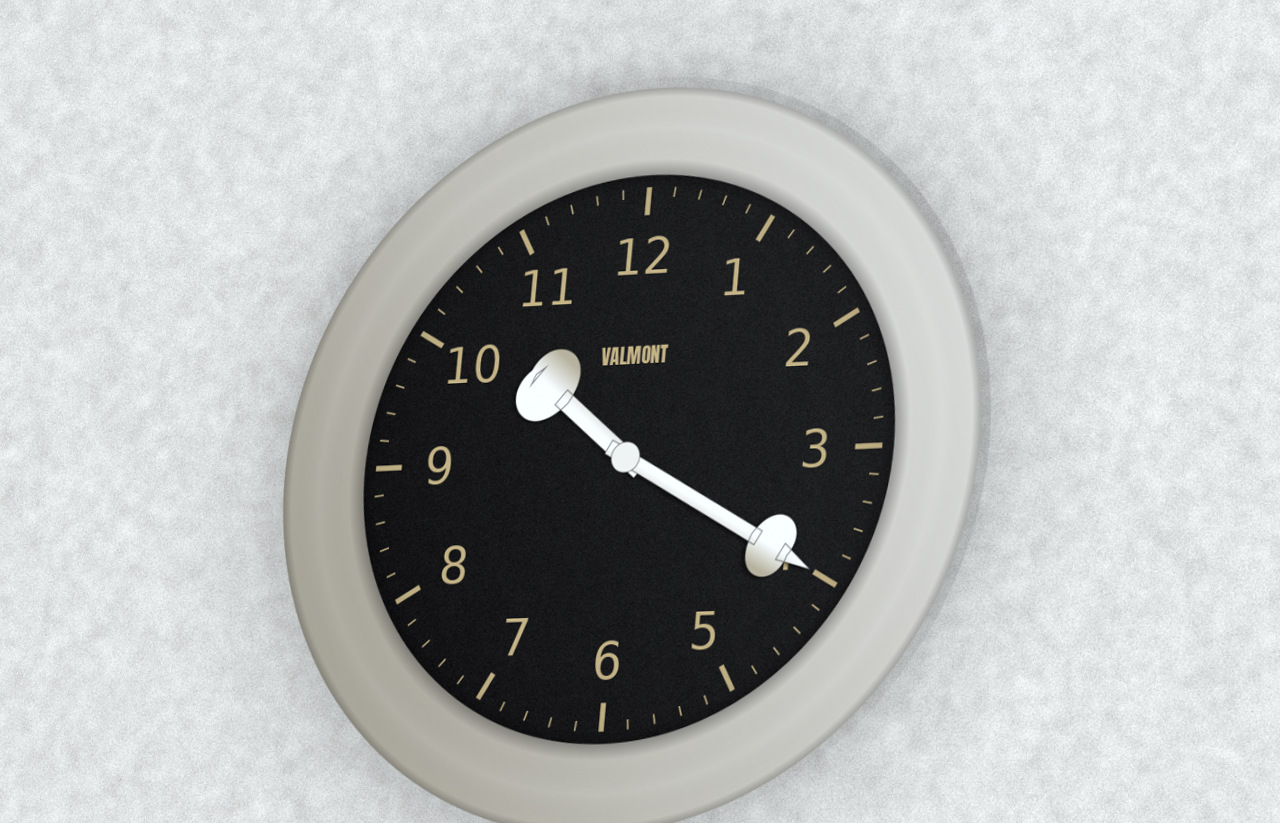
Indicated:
10 h 20 min
